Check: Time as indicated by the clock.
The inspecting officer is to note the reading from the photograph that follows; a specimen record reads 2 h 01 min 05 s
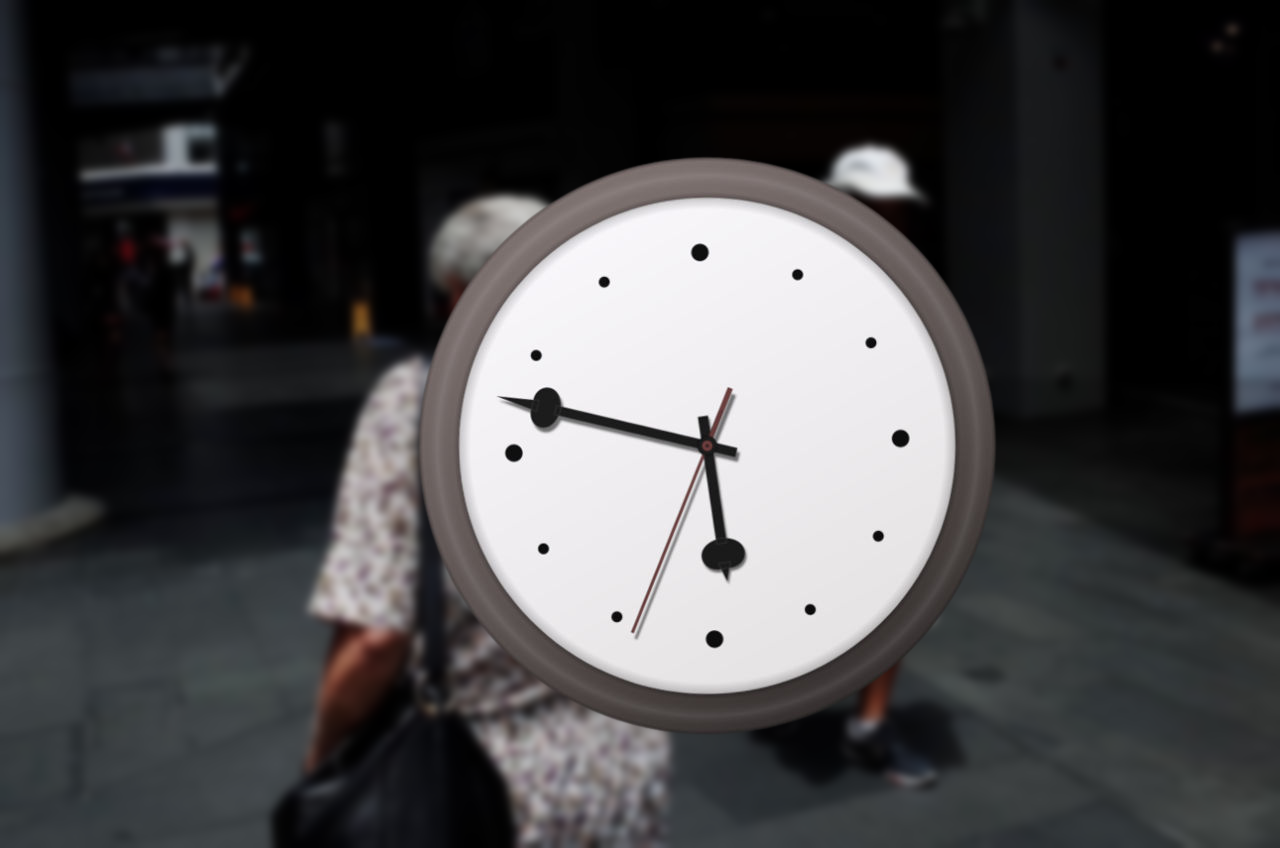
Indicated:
5 h 47 min 34 s
